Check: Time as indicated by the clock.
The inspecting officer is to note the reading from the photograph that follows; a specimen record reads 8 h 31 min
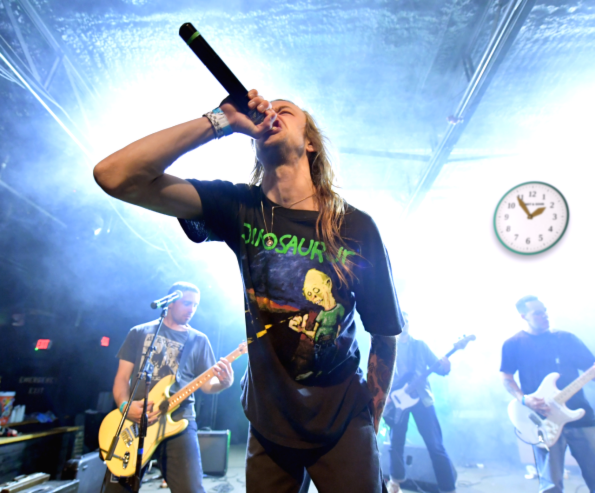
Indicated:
1 h 54 min
